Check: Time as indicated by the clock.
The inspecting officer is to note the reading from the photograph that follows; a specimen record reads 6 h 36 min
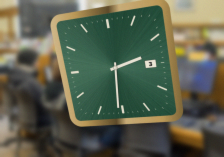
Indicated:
2 h 31 min
